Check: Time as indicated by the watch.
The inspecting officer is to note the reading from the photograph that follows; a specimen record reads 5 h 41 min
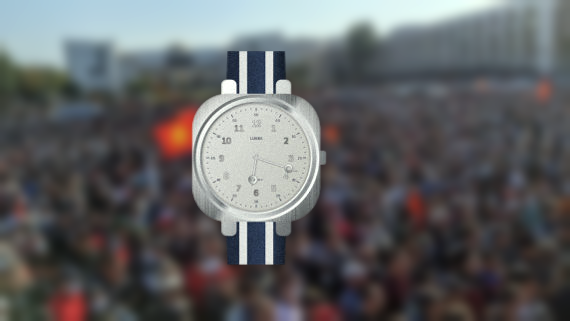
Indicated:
6 h 18 min
